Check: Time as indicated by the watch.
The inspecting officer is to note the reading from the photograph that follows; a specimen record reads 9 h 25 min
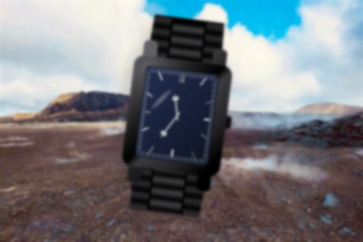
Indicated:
11 h 35 min
